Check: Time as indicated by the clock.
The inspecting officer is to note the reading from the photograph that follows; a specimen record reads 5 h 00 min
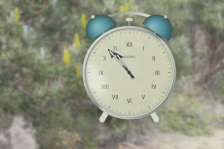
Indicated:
10 h 53 min
